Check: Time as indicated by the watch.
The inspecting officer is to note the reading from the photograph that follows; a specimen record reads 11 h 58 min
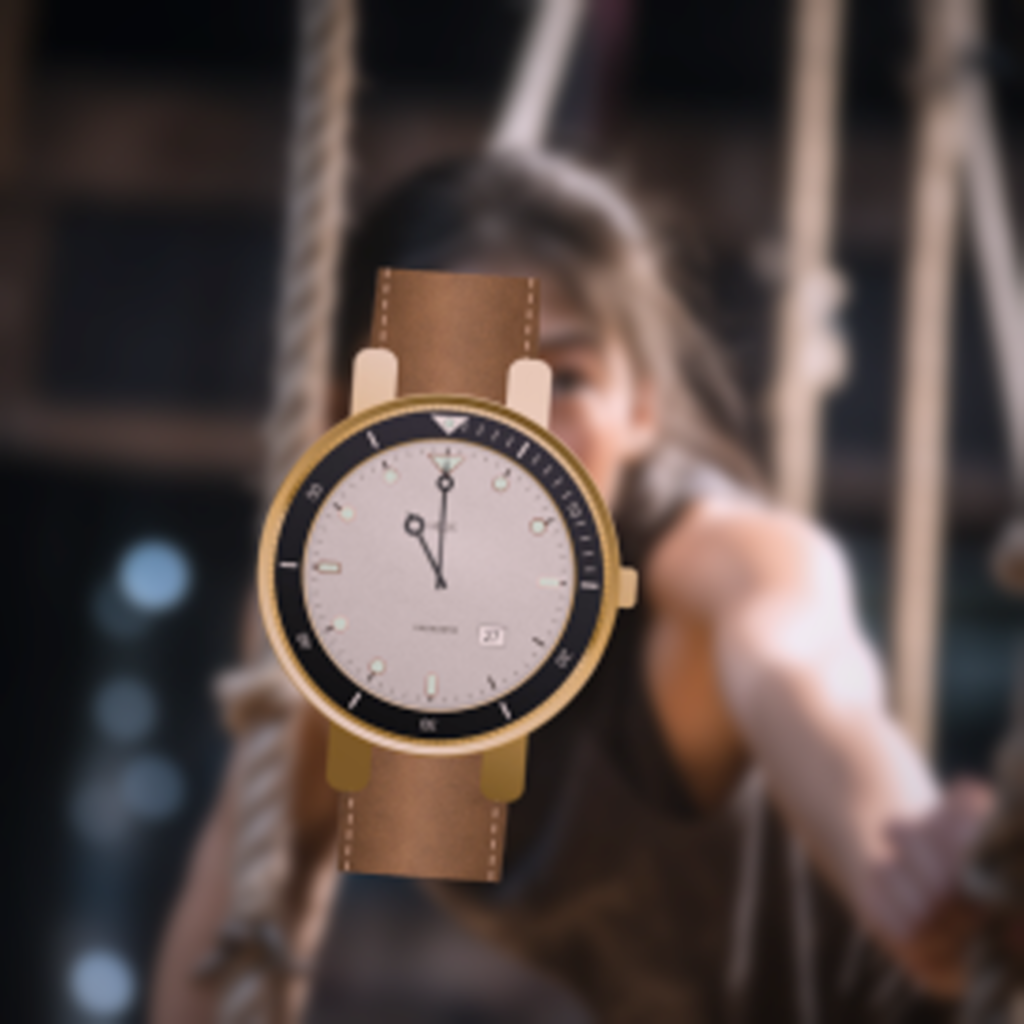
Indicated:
11 h 00 min
